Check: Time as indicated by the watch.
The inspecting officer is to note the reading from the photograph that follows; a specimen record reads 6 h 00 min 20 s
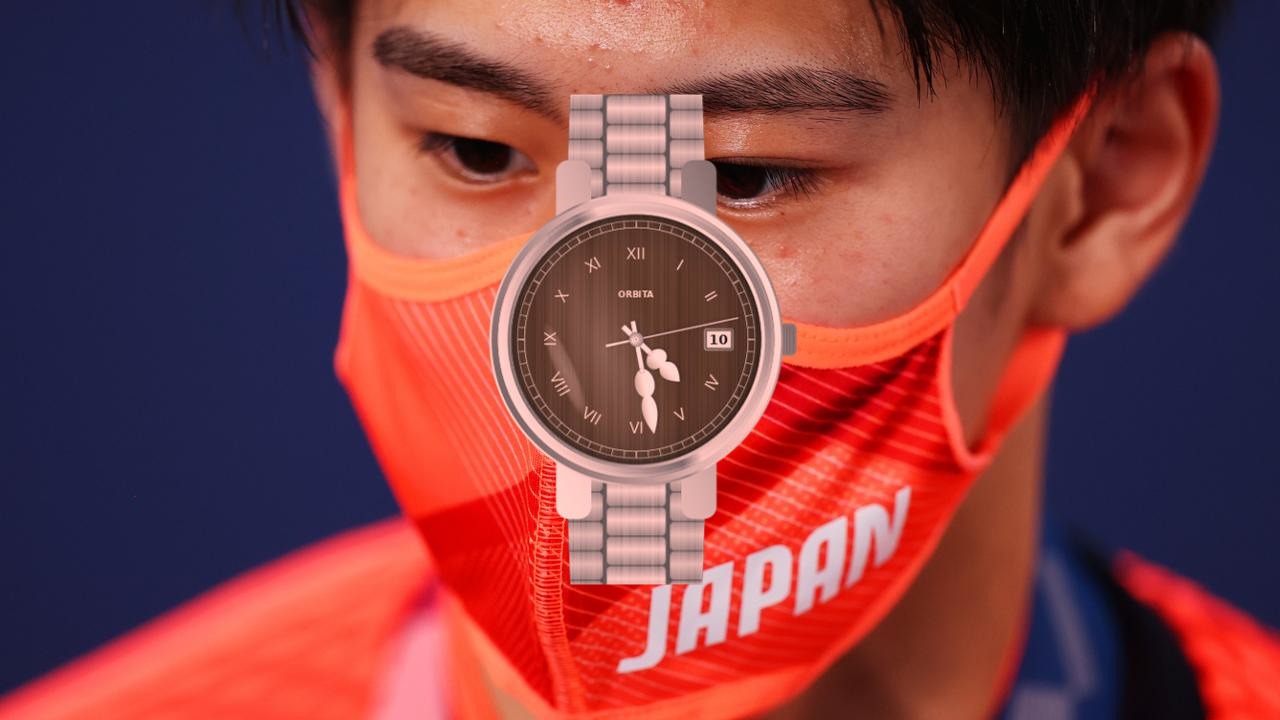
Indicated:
4 h 28 min 13 s
